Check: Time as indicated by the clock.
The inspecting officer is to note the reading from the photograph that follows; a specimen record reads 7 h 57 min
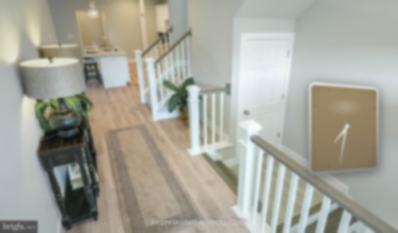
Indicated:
7 h 32 min
